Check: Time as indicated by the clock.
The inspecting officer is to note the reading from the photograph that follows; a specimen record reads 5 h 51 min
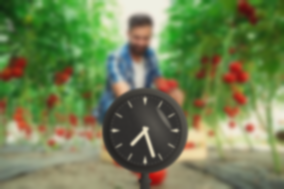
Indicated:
7 h 27 min
